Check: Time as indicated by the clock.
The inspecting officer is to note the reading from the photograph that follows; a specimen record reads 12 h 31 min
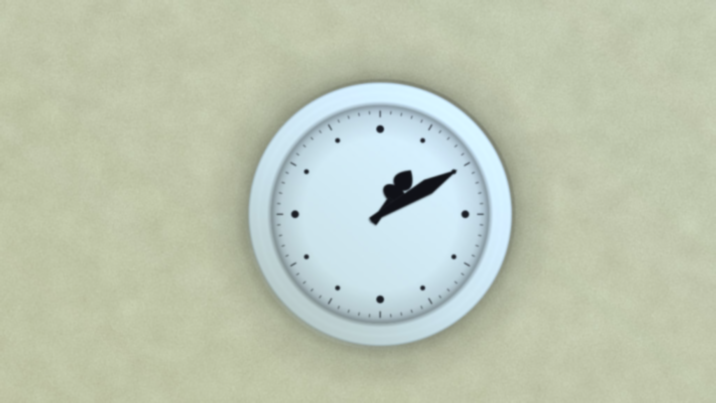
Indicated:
1 h 10 min
